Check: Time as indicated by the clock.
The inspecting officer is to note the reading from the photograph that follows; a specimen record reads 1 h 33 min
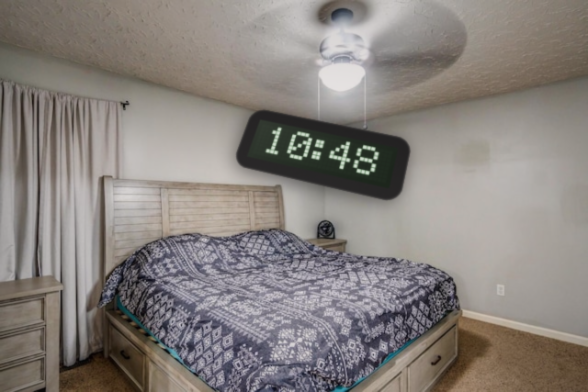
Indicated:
10 h 48 min
